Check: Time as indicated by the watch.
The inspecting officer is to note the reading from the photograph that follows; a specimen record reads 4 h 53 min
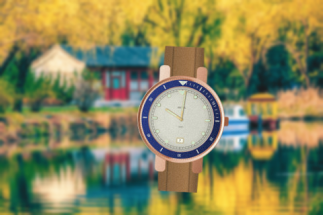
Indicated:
10 h 01 min
